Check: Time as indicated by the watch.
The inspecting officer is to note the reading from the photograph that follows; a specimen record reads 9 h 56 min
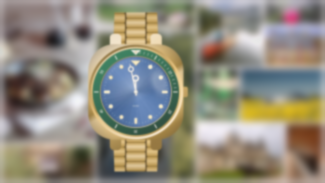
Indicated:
11 h 58 min
